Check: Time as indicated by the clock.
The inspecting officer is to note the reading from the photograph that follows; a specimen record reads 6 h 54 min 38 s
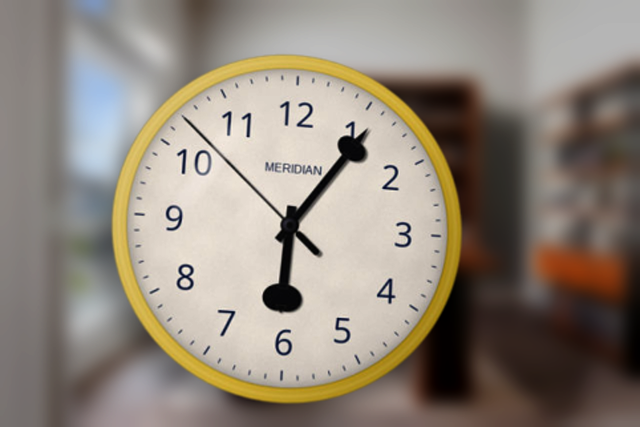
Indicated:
6 h 05 min 52 s
